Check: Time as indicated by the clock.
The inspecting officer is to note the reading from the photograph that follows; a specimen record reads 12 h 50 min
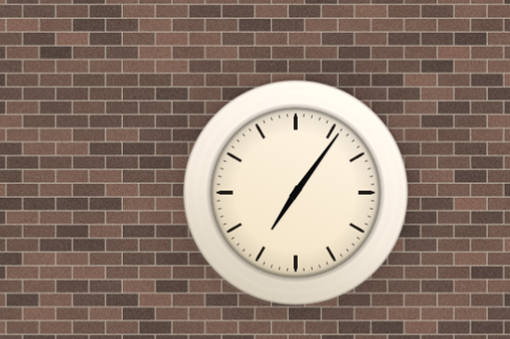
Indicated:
7 h 06 min
